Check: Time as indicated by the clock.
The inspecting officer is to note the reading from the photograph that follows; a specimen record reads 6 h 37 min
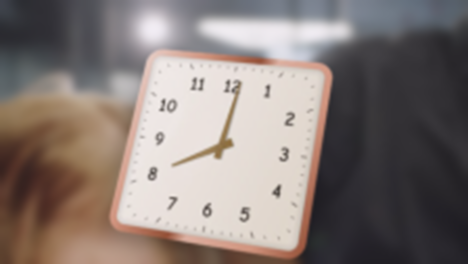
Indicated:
8 h 01 min
